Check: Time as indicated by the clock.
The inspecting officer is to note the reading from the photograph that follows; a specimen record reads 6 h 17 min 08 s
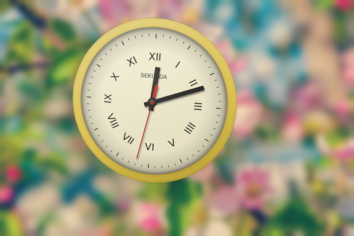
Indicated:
12 h 11 min 32 s
